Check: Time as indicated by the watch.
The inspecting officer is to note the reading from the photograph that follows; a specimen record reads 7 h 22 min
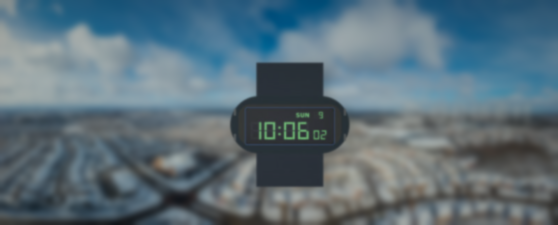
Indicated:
10 h 06 min
